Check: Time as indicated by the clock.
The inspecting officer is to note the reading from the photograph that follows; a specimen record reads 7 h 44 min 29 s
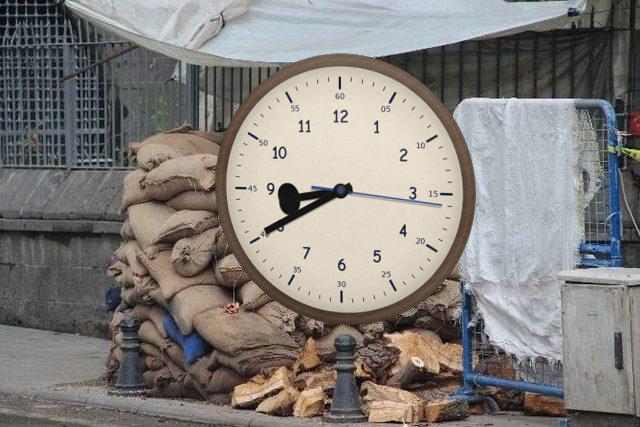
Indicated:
8 h 40 min 16 s
